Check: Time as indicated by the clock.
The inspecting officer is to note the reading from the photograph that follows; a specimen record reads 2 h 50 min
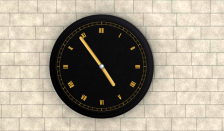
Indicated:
4 h 54 min
